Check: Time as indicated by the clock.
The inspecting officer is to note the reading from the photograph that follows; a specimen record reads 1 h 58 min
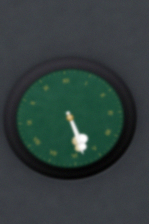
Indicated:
5 h 28 min
